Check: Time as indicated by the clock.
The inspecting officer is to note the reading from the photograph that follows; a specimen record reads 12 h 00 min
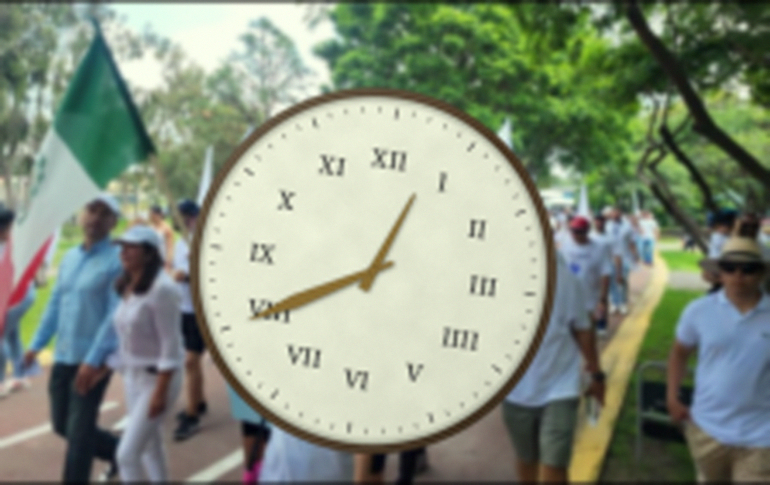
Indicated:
12 h 40 min
